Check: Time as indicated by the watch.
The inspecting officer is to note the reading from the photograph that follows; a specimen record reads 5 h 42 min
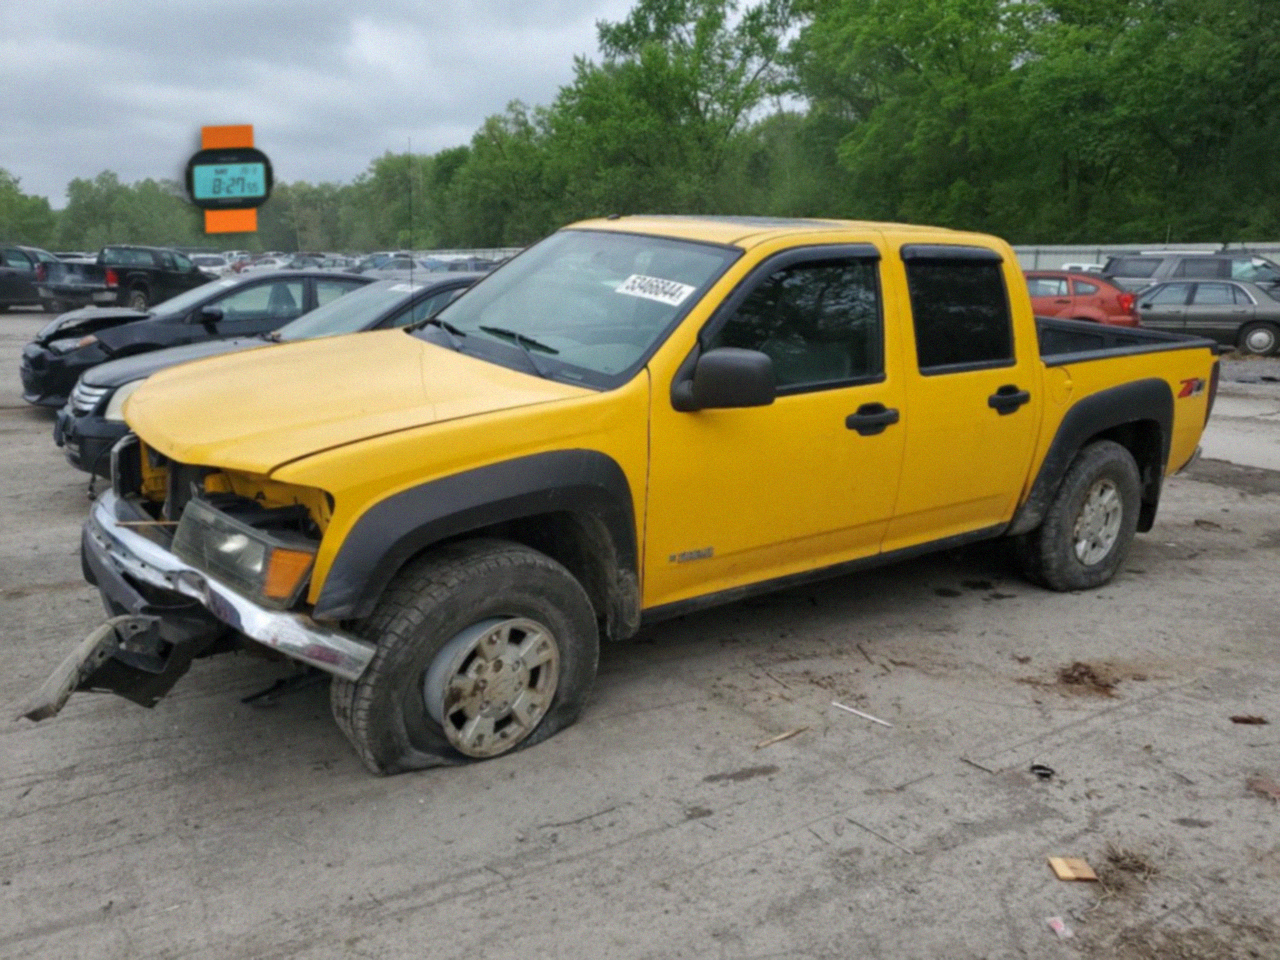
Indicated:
8 h 27 min
